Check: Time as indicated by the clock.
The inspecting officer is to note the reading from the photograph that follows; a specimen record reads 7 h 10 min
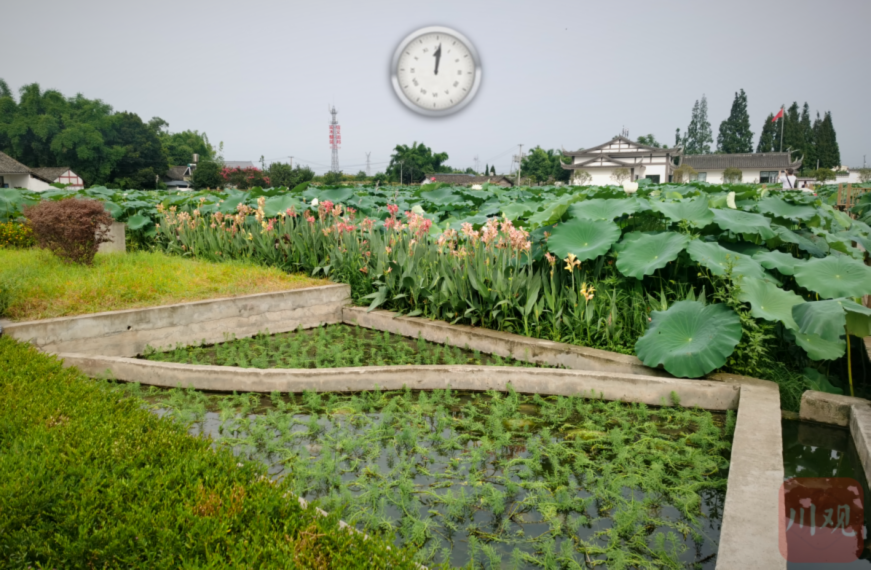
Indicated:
12 h 01 min
